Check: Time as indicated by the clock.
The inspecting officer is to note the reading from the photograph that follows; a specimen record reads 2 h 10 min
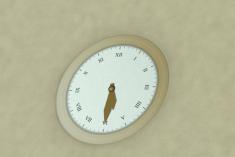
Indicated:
5 h 30 min
